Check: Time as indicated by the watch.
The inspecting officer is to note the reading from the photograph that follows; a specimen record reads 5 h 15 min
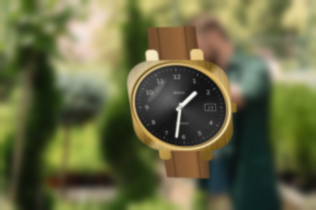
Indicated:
1 h 32 min
